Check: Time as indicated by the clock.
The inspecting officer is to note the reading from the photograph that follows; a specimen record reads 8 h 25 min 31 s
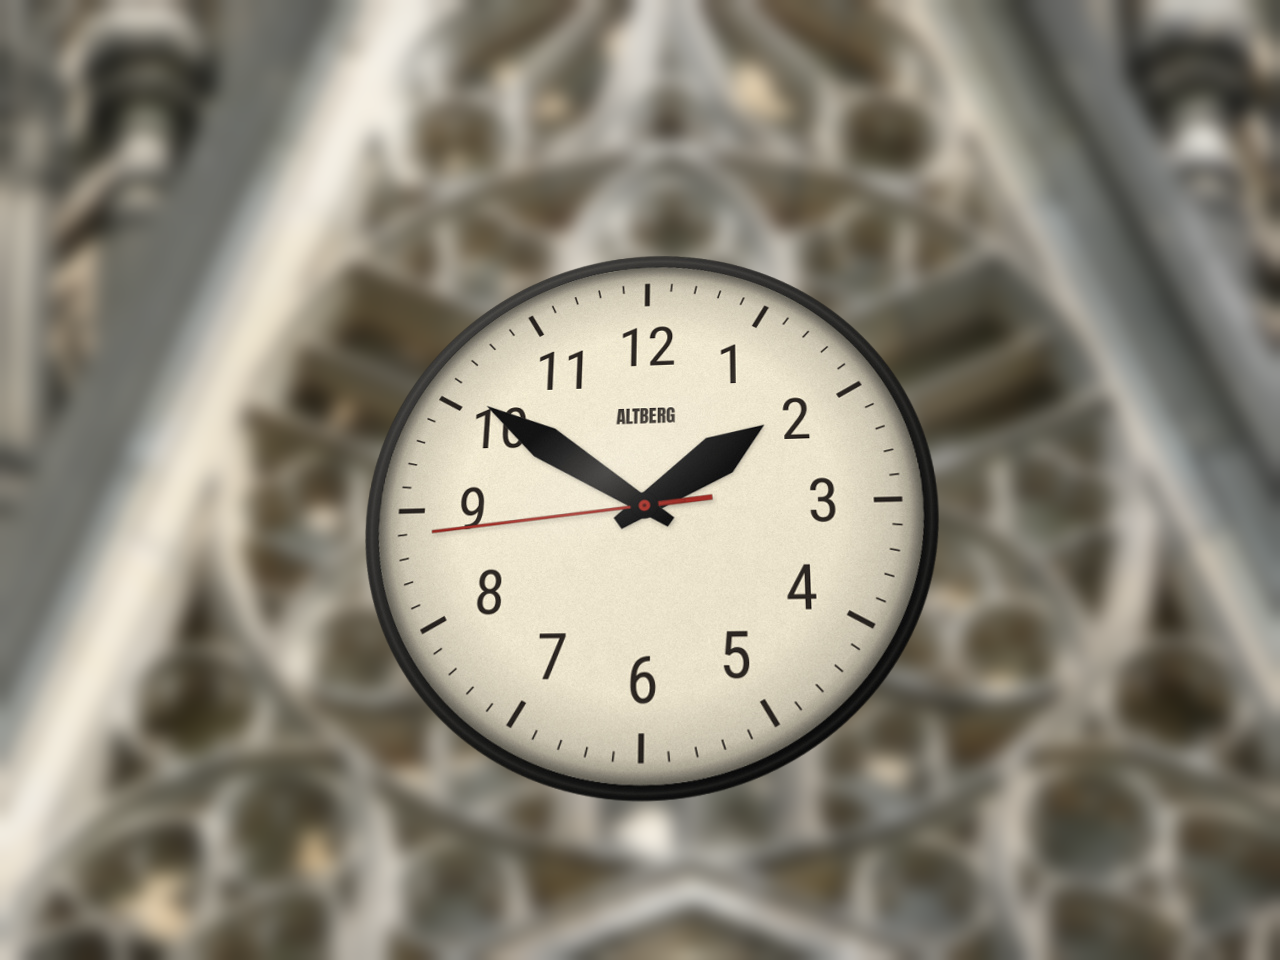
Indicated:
1 h 50 min 44 s
